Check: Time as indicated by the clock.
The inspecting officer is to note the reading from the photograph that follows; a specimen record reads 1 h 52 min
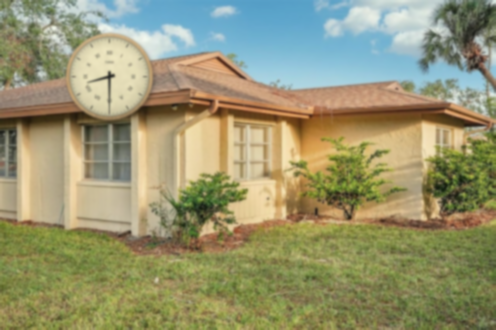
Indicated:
8 h 30 min
